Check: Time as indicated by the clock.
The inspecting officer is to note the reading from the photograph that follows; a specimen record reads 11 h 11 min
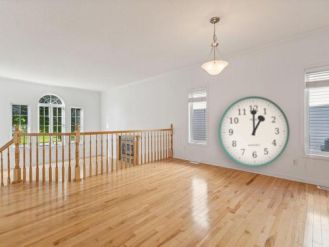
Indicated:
1 h 00 min
